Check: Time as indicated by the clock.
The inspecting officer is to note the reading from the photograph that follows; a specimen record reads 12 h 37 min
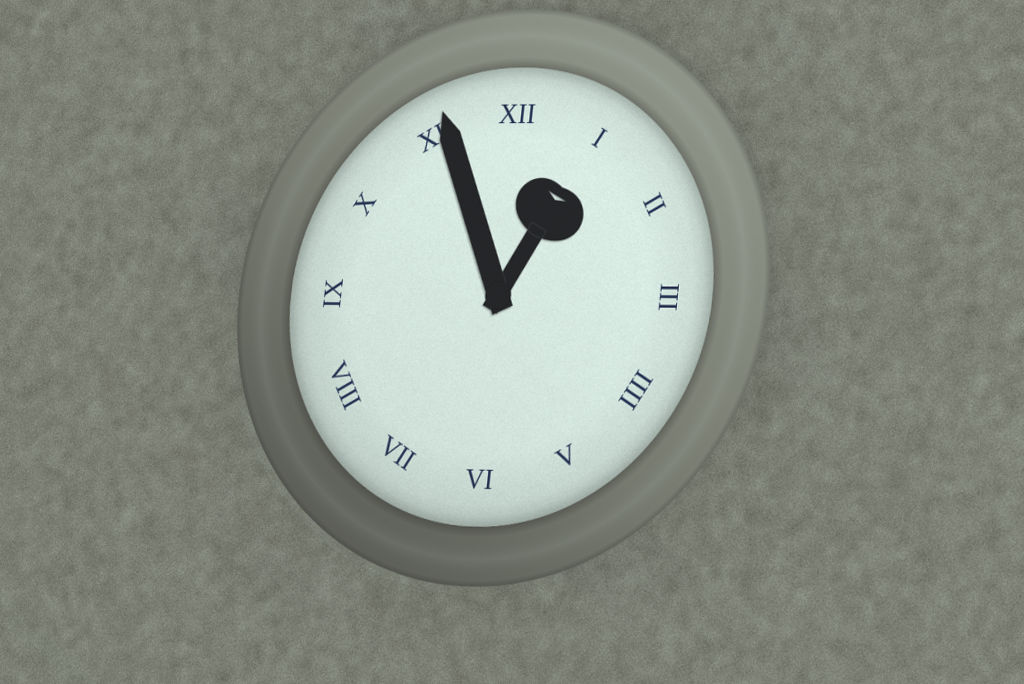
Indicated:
12 h 56 min
